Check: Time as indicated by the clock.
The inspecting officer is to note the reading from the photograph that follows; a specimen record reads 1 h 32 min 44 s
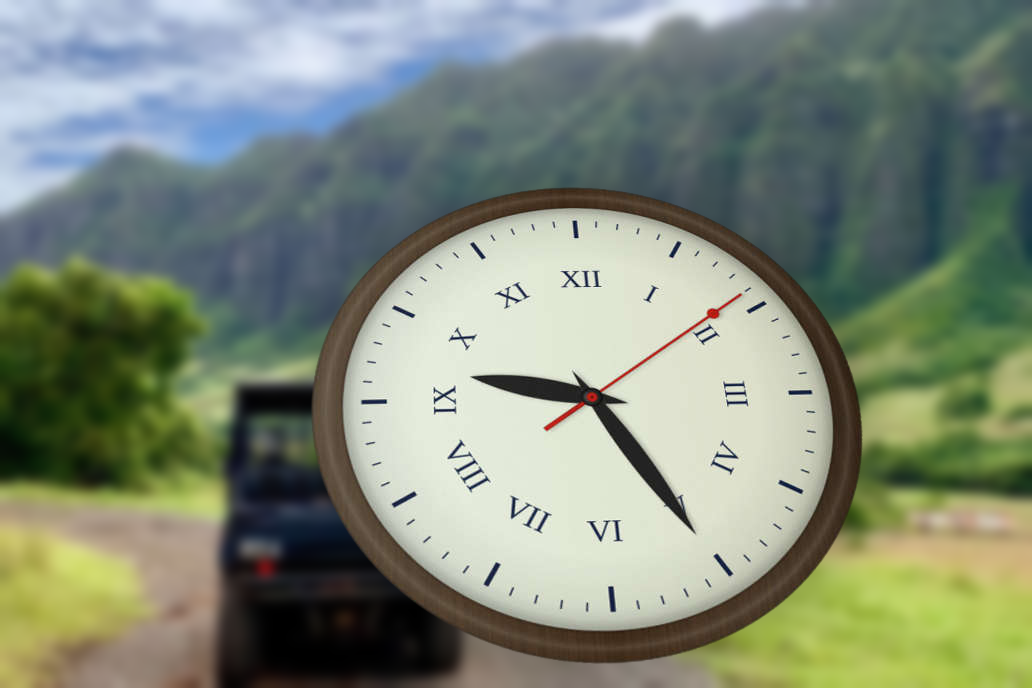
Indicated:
9 h 25 min 09 s
